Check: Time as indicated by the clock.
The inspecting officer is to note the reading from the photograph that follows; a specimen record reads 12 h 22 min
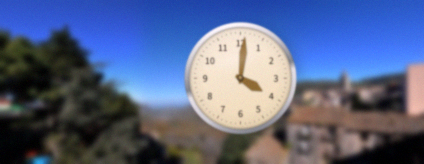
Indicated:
4 h 01 min
